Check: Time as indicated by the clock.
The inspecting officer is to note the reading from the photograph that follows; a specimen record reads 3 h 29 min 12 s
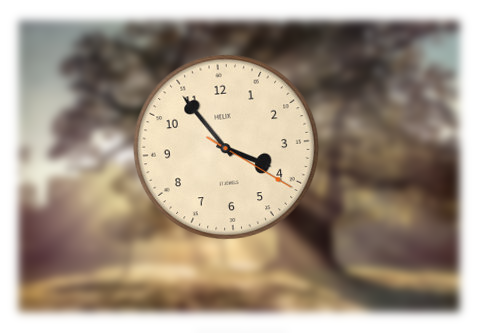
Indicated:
3 h 54 min 21 s
